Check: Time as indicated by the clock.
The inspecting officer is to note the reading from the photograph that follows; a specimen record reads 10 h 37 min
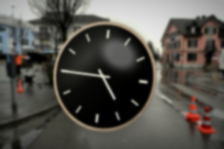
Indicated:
4 h 45 min
